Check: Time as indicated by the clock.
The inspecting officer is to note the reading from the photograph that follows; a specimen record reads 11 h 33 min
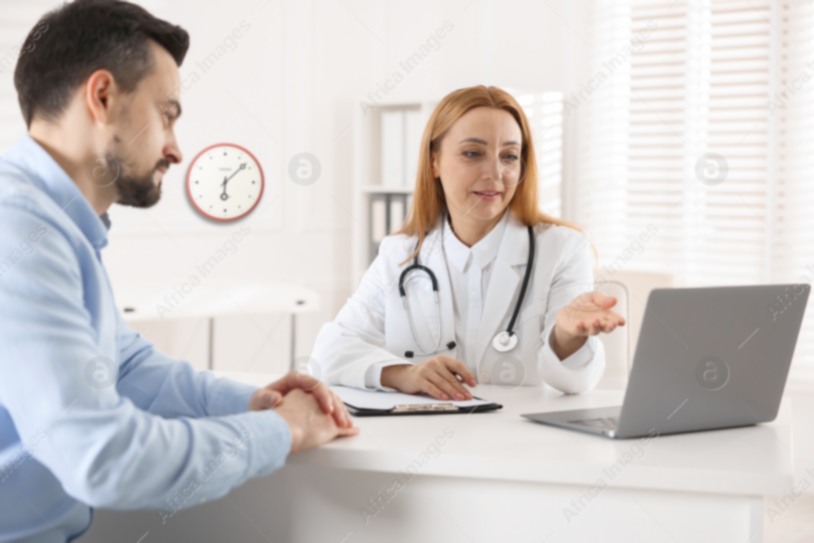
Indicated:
6 h 08 min
